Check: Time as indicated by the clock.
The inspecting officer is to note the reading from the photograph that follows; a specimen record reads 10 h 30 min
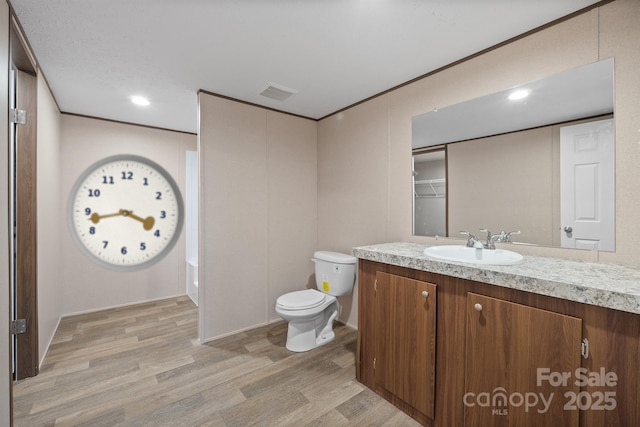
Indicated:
3 h 43 min
